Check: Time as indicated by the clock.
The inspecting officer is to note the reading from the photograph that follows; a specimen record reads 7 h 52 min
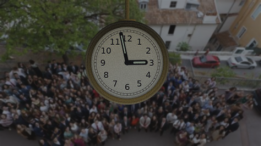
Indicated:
2 h 58 min
